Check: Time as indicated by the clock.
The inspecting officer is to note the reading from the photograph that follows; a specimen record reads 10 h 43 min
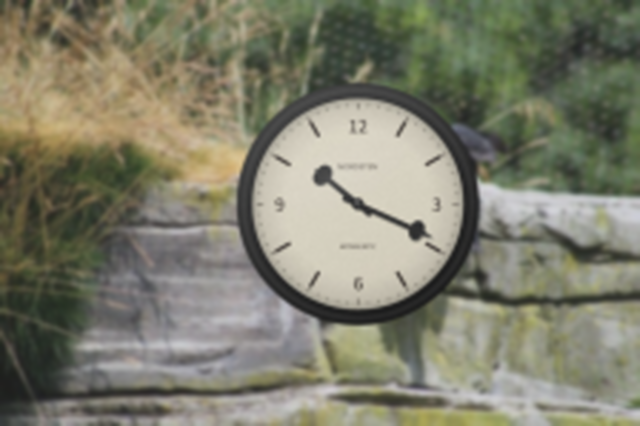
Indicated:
10 h 19 min
